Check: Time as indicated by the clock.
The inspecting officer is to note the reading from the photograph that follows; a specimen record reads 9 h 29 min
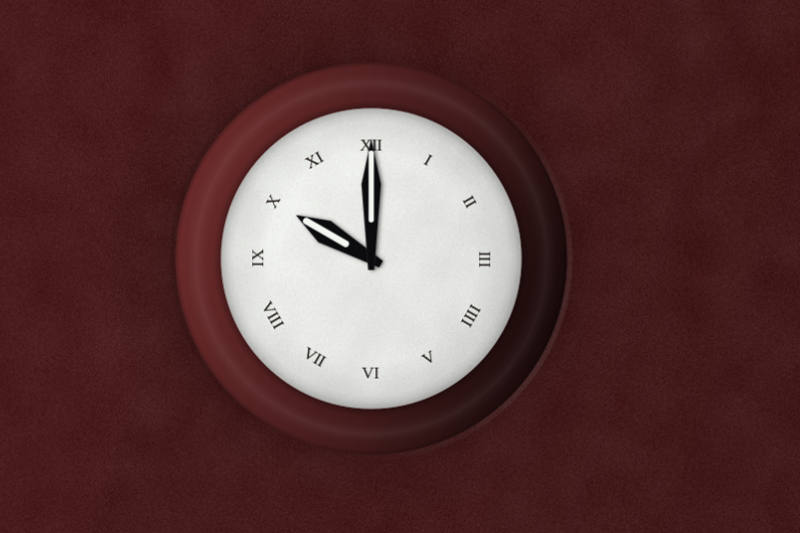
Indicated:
10 h 00 min
